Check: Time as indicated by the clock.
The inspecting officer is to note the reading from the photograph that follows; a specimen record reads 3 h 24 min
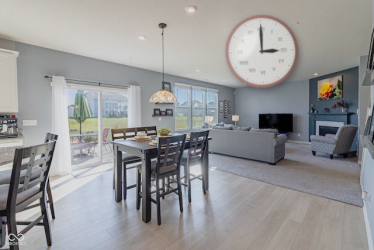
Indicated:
3 h 00 min
